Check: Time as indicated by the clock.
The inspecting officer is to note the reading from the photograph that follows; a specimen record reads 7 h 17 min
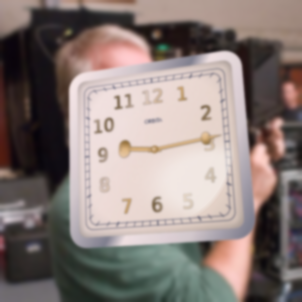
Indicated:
9 h 14 min
